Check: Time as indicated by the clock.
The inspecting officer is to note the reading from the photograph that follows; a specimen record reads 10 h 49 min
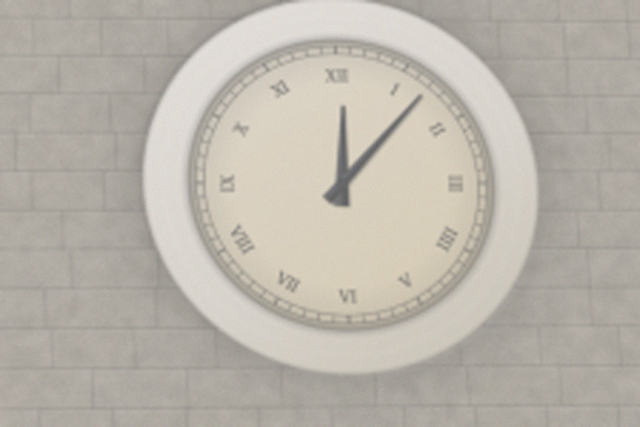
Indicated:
12 h 07 min
